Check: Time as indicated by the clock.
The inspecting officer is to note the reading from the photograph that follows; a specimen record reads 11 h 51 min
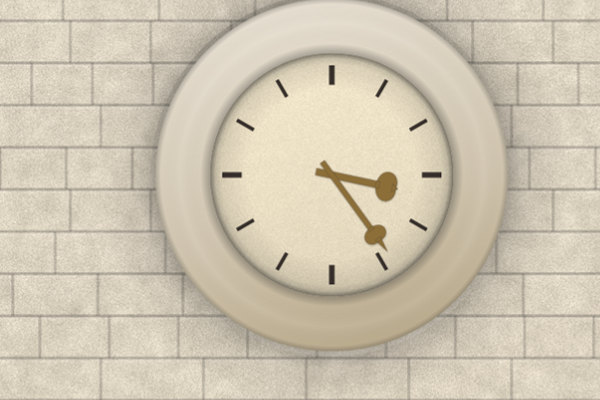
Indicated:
3 h 24 min
